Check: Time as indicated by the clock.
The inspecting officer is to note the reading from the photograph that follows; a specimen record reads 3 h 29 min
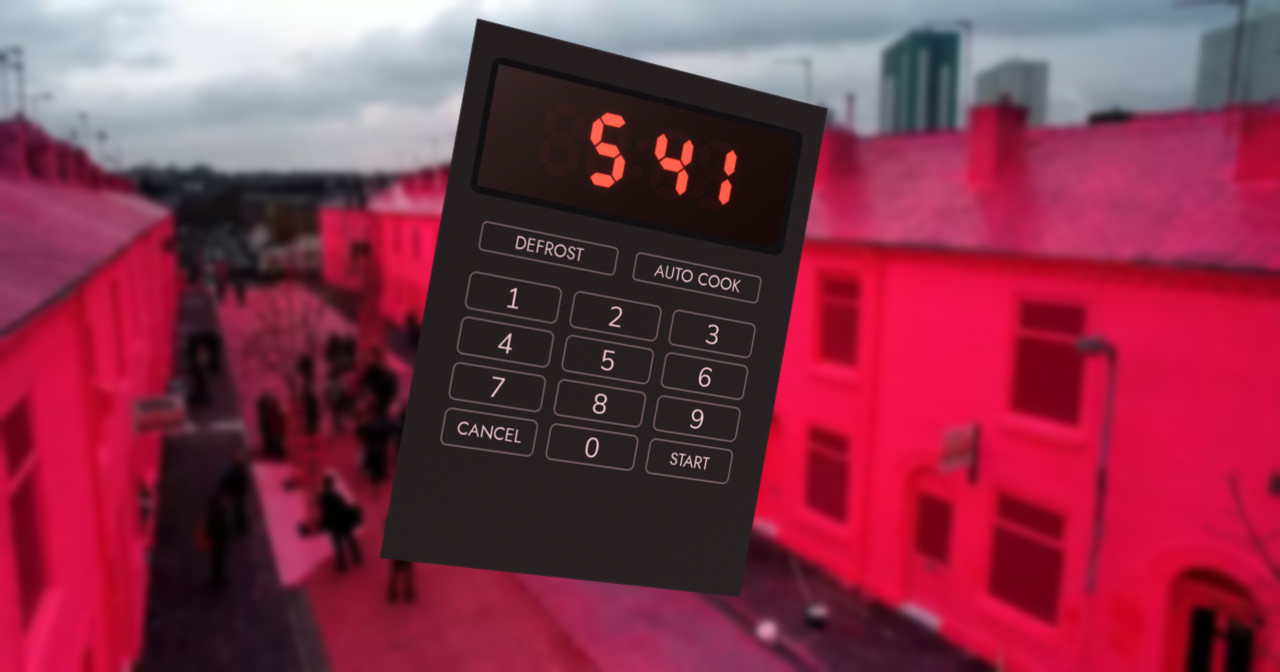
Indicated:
5 h 41 min
